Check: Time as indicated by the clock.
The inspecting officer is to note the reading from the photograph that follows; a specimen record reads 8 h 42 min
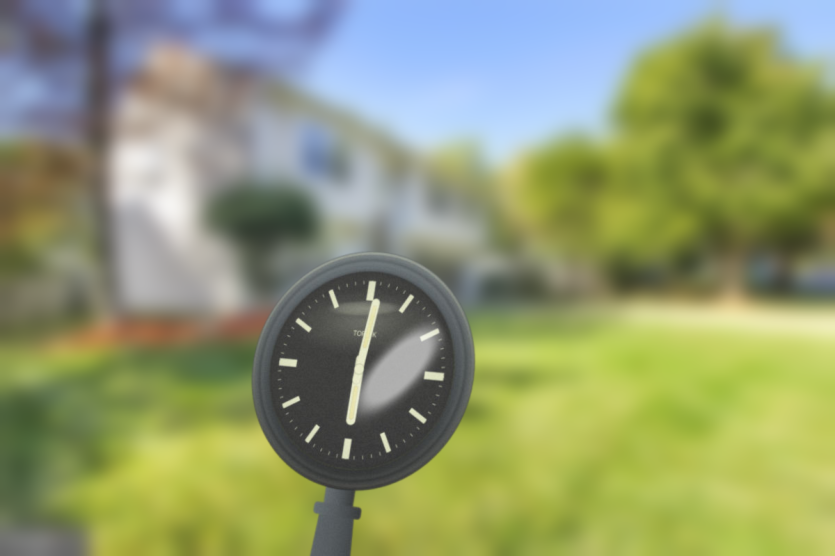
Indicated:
6 h 01 min
